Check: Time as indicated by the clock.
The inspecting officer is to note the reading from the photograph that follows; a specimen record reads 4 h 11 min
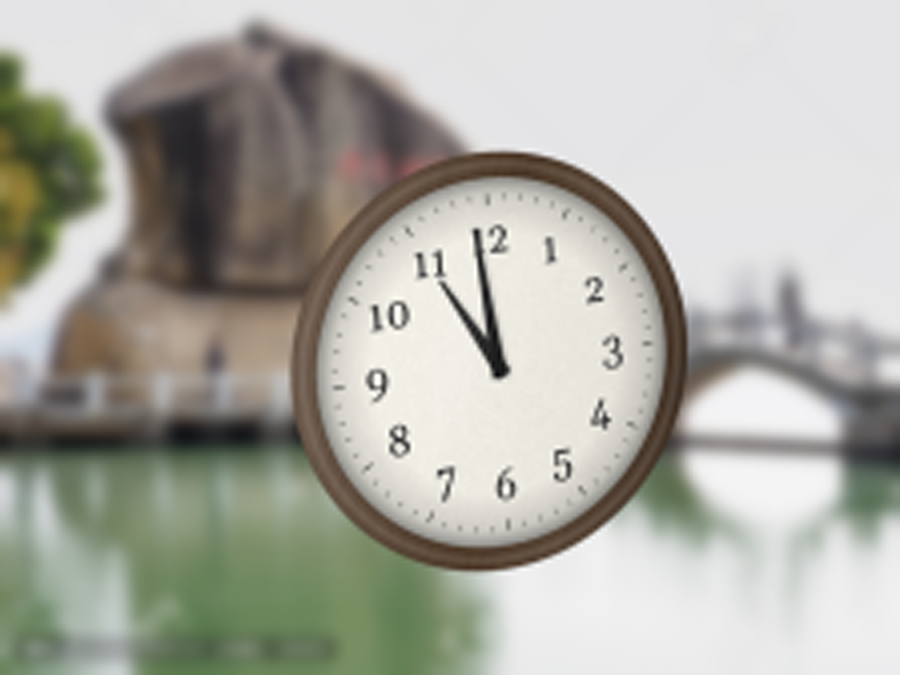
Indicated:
10 h 59 min
